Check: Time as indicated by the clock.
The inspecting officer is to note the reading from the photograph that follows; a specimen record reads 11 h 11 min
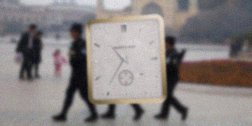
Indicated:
10 h 36 min
